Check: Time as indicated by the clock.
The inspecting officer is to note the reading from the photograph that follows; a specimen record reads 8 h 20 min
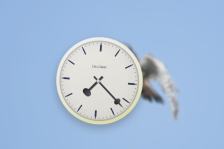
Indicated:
7 h 22 min
